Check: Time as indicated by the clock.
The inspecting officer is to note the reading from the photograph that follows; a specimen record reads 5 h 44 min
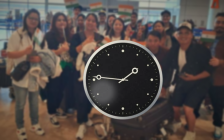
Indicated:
1 h 46 min
